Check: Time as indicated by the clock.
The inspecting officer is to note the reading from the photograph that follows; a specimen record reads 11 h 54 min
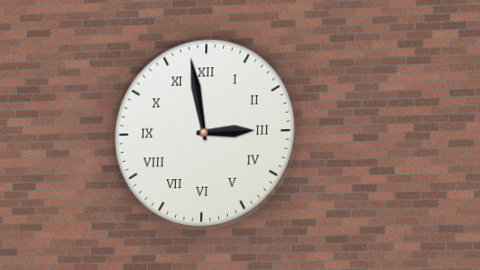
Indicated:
2 h 58 min
